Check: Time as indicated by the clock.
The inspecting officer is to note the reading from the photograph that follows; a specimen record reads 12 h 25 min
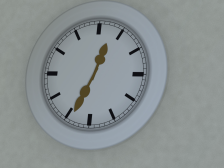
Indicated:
12 h 34 min
